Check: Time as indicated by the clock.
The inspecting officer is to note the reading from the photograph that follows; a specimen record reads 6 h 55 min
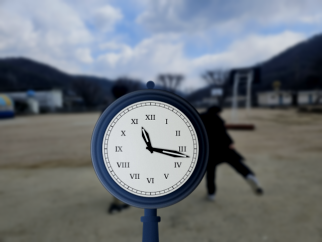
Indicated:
11 h 17 min
